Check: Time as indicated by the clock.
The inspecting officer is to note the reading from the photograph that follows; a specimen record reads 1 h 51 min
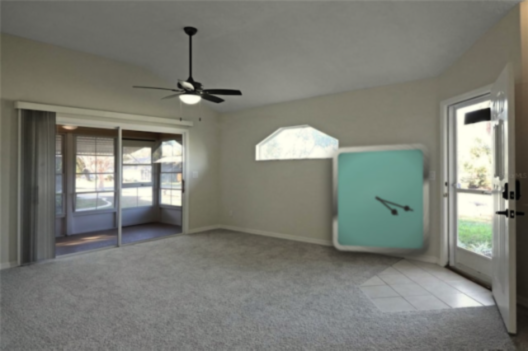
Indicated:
4 h 18 min
